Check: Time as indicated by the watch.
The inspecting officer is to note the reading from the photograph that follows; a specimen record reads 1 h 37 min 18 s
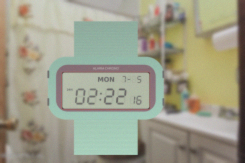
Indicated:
2 h 22 min 16 s
